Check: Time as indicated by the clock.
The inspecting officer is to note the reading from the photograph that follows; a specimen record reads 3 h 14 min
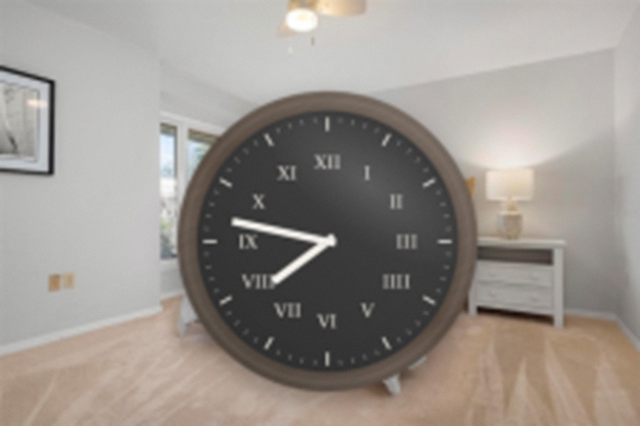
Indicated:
7 h 47 min
